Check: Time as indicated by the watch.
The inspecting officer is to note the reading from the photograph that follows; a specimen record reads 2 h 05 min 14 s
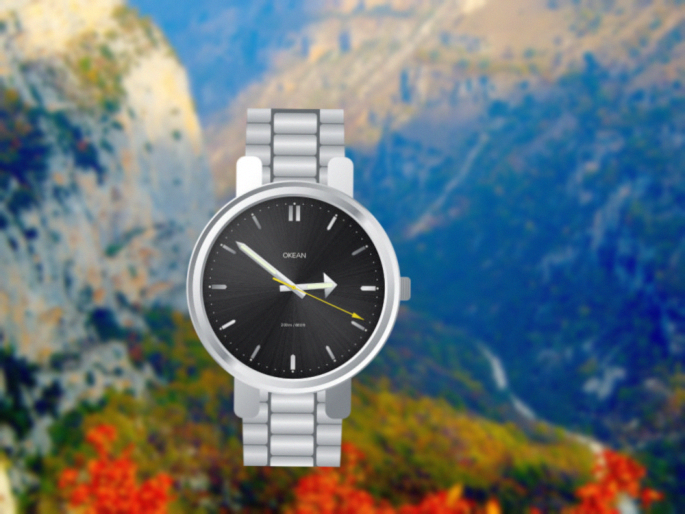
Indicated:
2 h 51 min 19 s
